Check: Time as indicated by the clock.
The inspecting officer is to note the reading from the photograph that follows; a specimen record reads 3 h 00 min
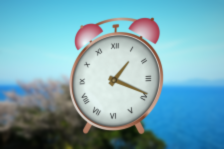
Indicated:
1 h 19 min
